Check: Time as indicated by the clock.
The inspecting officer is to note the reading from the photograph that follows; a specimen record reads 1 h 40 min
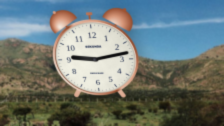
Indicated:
9 h 13 min
